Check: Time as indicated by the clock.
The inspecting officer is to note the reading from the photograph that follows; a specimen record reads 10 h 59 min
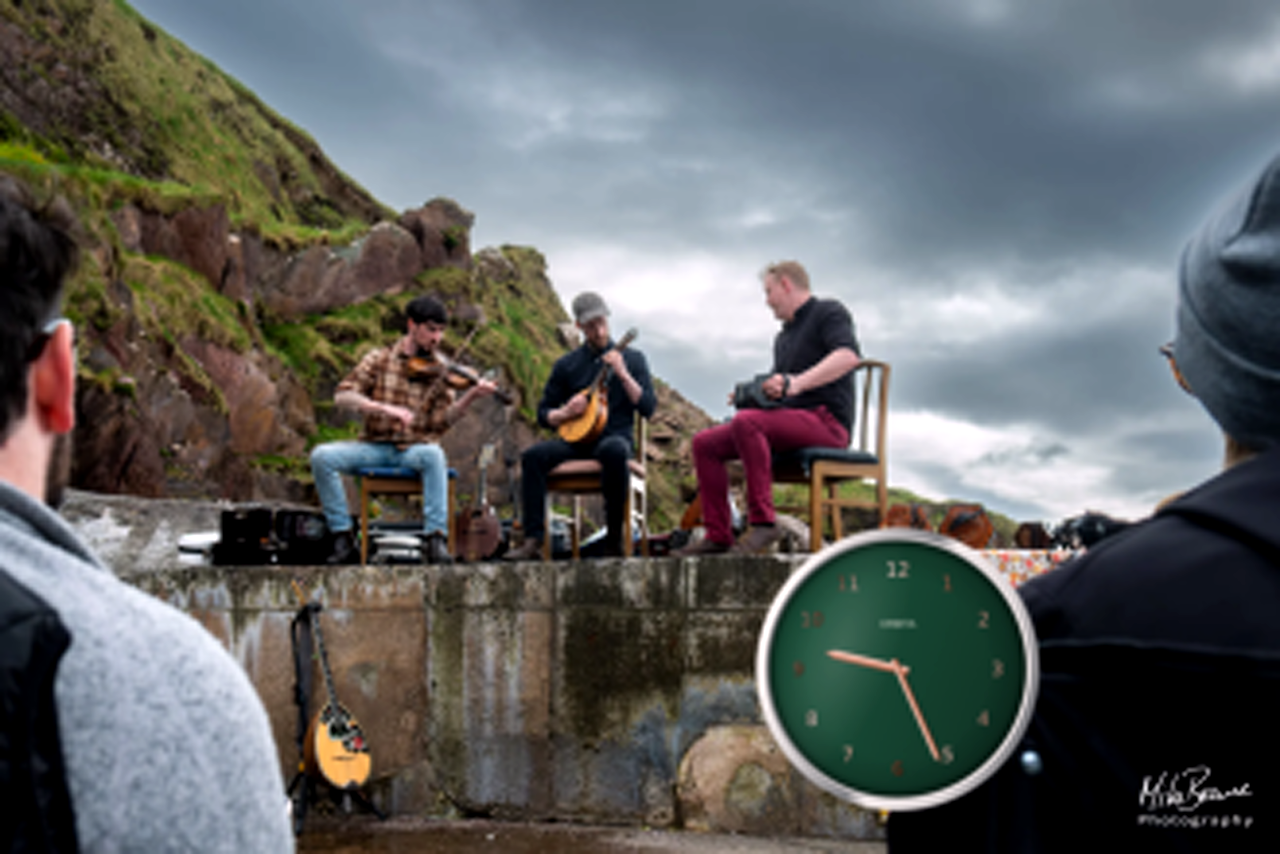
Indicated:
9 h 26 min
